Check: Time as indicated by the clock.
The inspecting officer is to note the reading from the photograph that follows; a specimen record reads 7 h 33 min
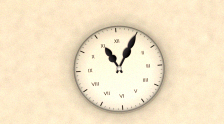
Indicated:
11 h 05 min
